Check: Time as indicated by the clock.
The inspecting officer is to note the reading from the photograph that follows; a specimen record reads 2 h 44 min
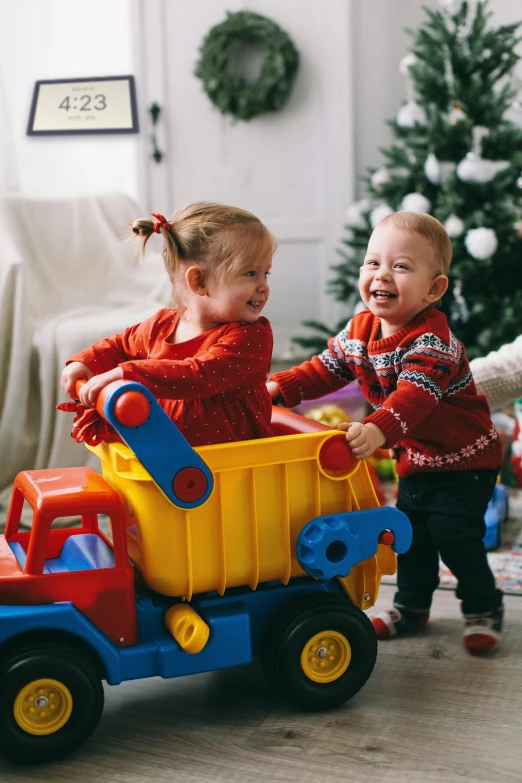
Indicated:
4 h 23 min
